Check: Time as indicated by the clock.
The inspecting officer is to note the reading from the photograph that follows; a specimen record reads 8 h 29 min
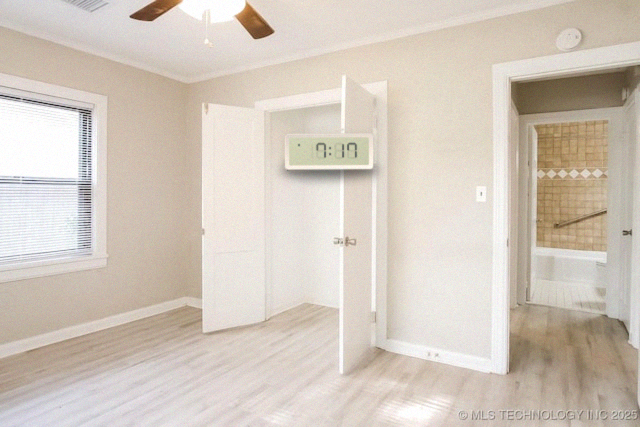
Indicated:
7 h 17 min
